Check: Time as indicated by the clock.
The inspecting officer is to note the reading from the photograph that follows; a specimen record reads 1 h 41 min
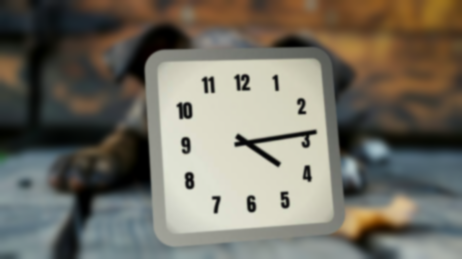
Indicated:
4 h 14 min
